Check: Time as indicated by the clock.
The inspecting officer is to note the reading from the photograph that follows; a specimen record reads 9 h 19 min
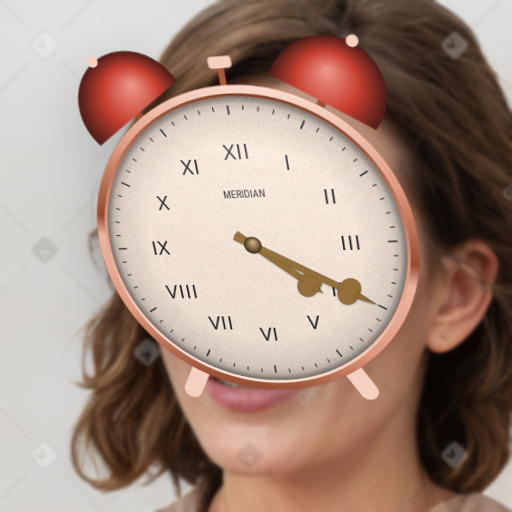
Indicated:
4 h 20 min
